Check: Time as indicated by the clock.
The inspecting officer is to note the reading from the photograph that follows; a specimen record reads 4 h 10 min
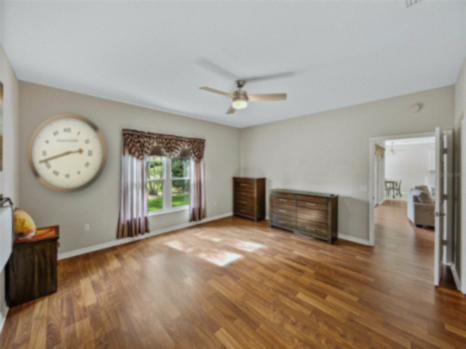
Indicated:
2 h 42 min
